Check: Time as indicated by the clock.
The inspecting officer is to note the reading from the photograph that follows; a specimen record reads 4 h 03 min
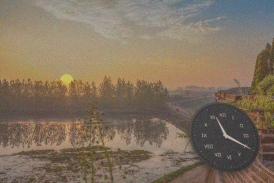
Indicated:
11 h 20 min
